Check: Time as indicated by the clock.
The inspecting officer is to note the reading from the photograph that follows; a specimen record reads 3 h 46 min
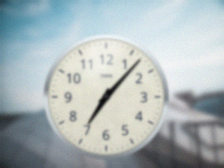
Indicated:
7 h 07 min
